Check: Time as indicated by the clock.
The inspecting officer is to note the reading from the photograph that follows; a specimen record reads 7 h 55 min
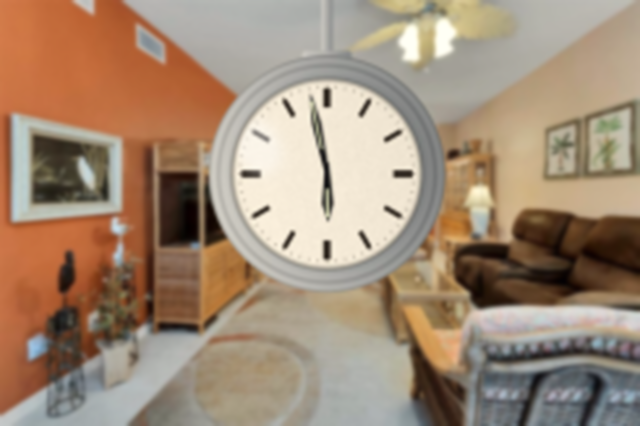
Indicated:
5 h 58 min
